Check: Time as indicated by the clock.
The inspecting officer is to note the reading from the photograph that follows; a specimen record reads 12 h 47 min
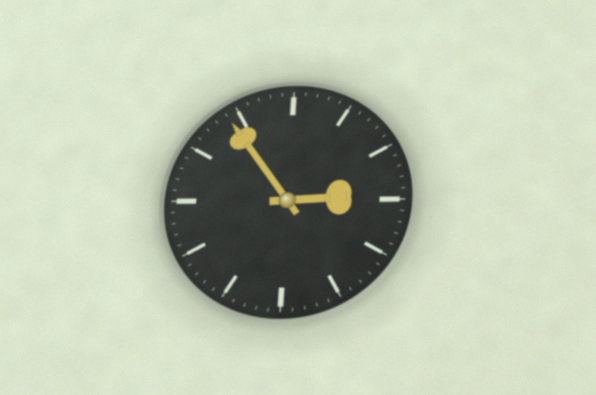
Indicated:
2 h 54 min
